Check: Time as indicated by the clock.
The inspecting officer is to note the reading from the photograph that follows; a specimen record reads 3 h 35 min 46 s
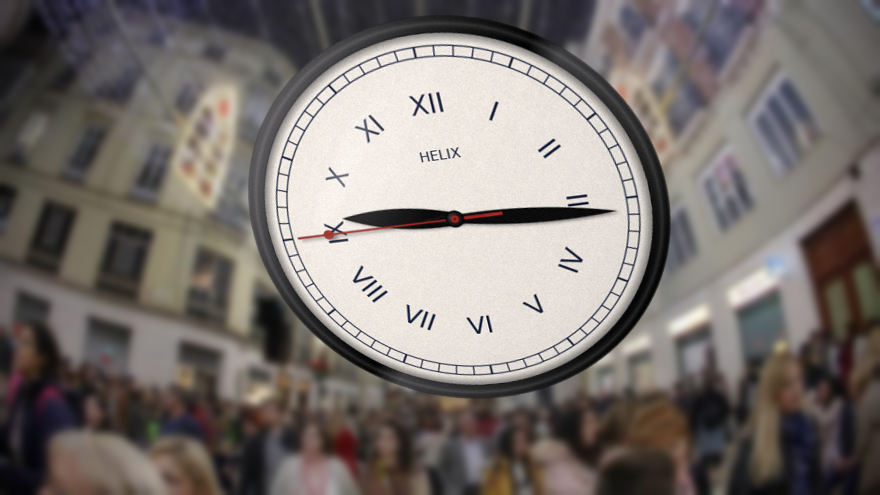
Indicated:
9 h 15 min 45 s
